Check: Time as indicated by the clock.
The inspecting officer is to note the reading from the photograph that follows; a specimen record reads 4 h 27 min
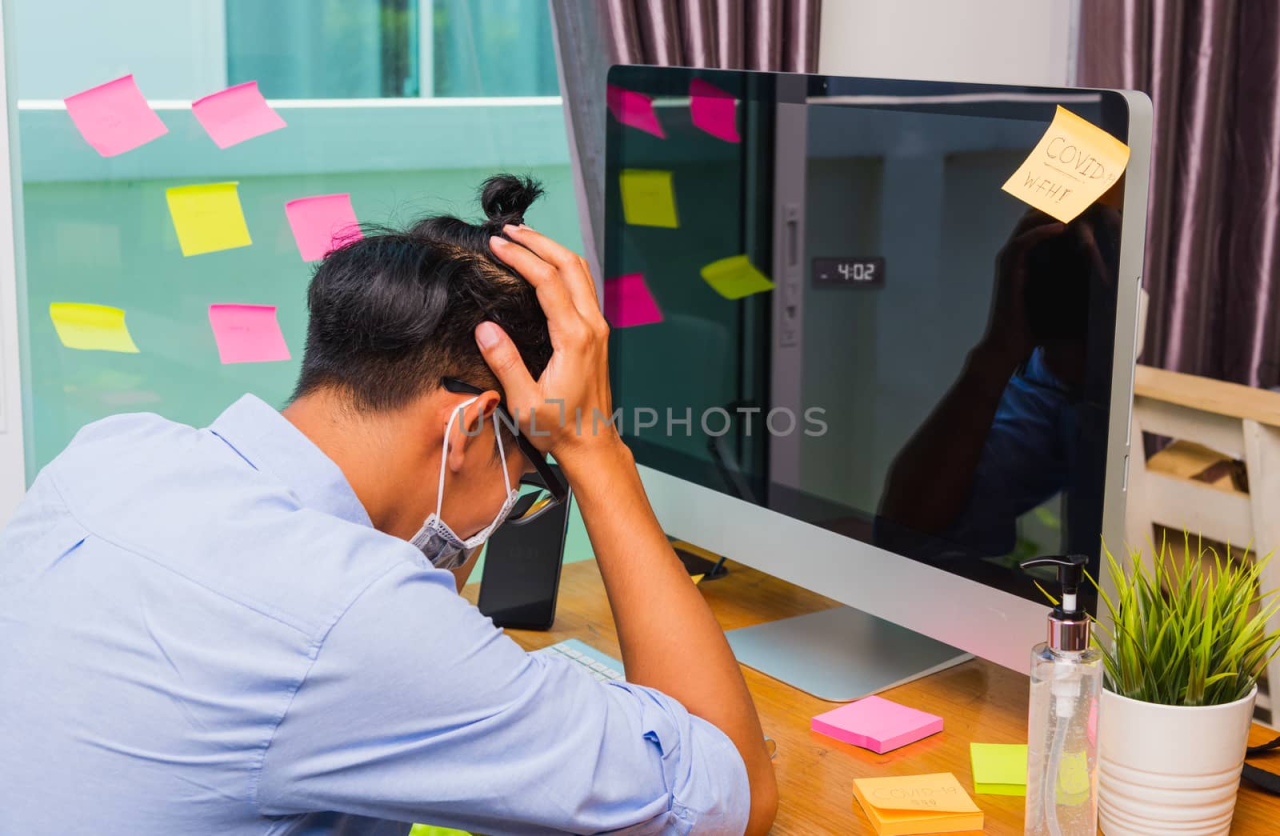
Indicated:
4 h 02 min
